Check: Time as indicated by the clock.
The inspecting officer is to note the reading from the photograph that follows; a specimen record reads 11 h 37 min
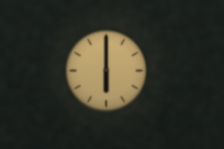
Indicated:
6 h 00 min
